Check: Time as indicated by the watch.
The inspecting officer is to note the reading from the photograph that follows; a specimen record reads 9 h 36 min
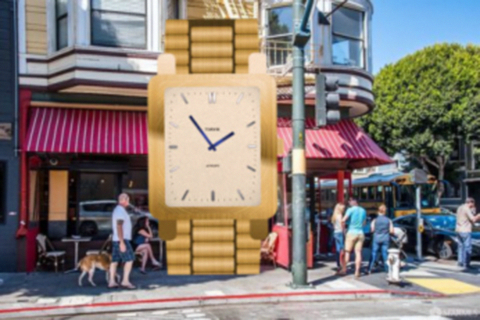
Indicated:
1 h 54 min
